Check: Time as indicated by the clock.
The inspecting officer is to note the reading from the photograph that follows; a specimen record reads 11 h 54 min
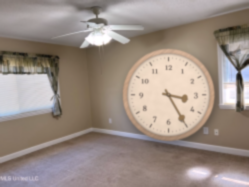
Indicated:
3 h 25 min
